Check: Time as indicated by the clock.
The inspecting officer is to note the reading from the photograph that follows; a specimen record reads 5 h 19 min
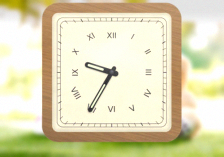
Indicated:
9 h 35 min
